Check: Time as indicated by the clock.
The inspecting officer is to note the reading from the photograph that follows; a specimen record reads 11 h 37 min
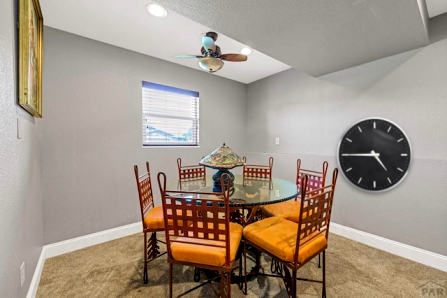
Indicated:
4 h 45 min
